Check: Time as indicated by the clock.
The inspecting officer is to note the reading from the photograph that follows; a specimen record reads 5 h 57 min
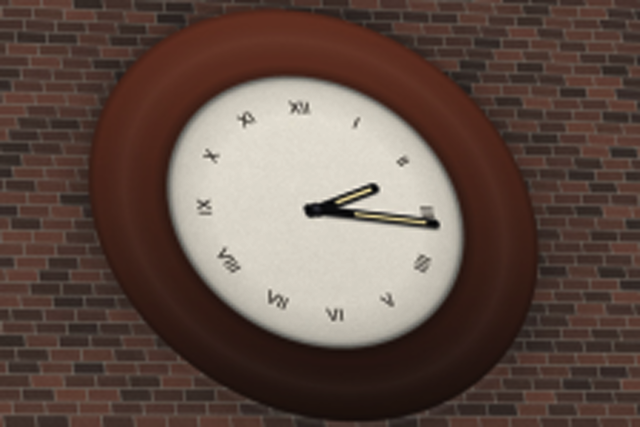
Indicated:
2 h 16 min
